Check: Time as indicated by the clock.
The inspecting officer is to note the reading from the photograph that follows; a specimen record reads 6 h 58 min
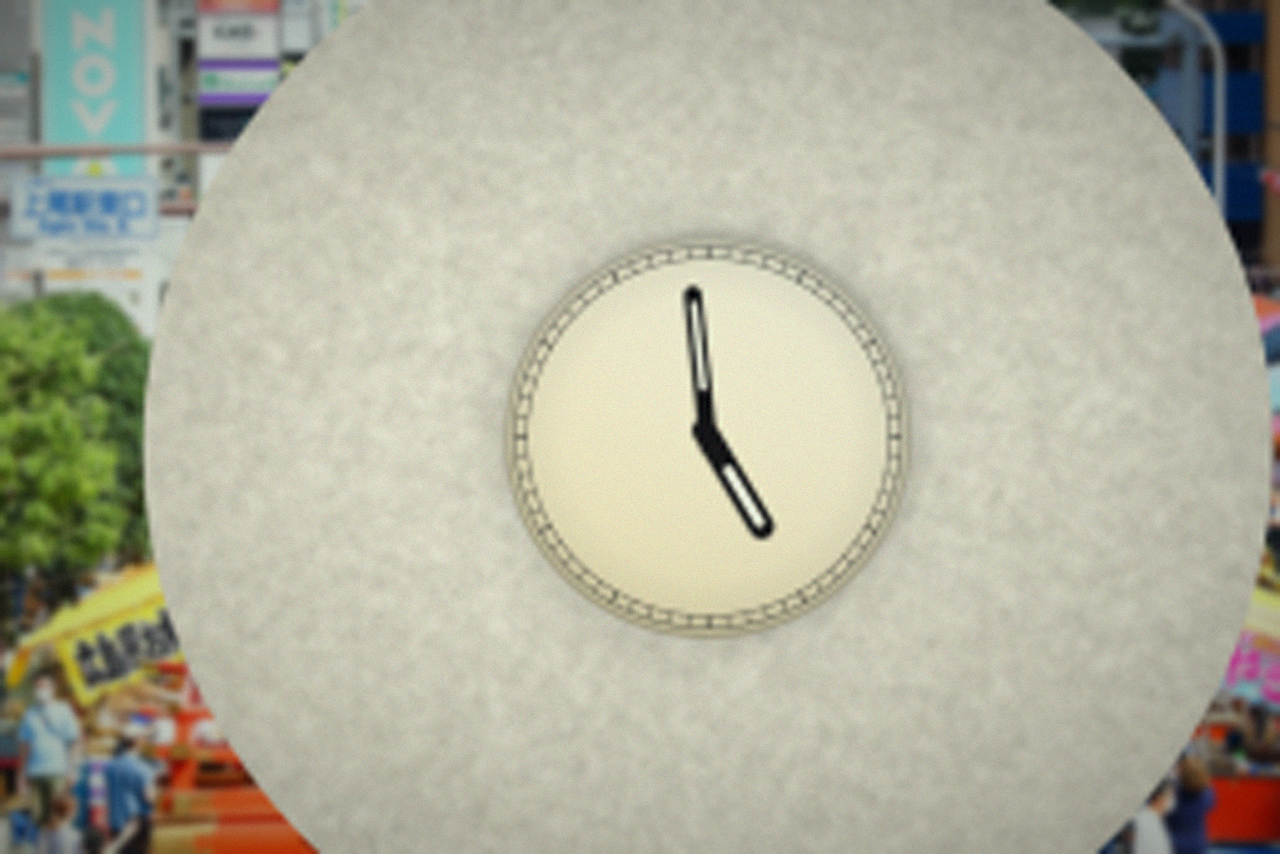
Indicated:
4 h 59 min
